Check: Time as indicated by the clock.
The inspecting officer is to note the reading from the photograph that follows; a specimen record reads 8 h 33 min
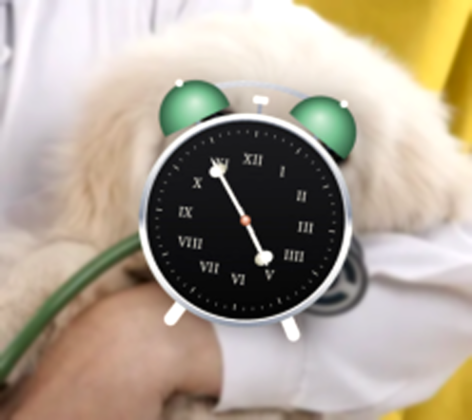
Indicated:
4 h 54 min
